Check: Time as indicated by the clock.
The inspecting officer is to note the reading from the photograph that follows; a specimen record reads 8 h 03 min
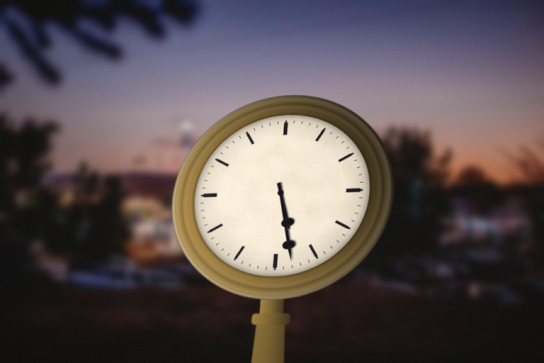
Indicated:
5 h 28 min
